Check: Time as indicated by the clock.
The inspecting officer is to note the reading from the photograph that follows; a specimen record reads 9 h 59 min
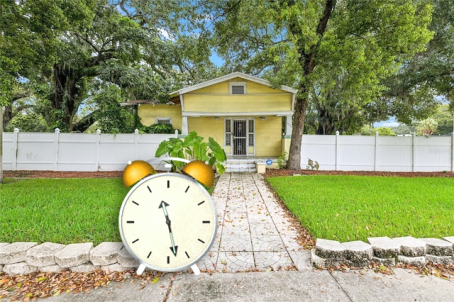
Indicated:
11 h 28 min
